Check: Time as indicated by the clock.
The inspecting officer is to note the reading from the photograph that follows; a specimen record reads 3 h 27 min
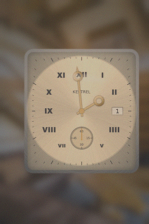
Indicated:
1 h 59 min
